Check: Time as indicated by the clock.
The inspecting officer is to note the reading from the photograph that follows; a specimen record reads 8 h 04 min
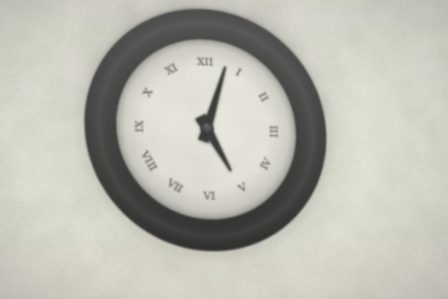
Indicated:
5 h 03 min
